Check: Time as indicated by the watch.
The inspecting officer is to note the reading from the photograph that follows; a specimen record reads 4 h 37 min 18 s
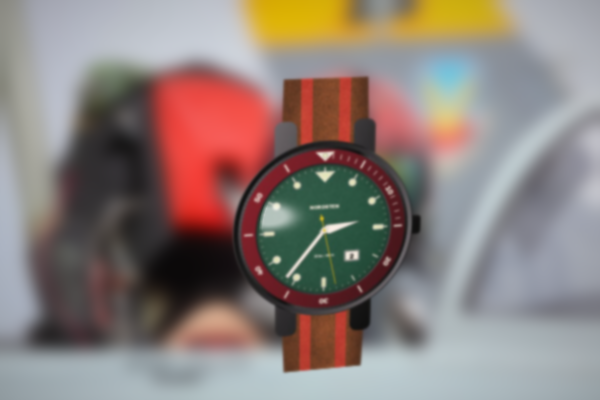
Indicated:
2 h 36 min 28 s
